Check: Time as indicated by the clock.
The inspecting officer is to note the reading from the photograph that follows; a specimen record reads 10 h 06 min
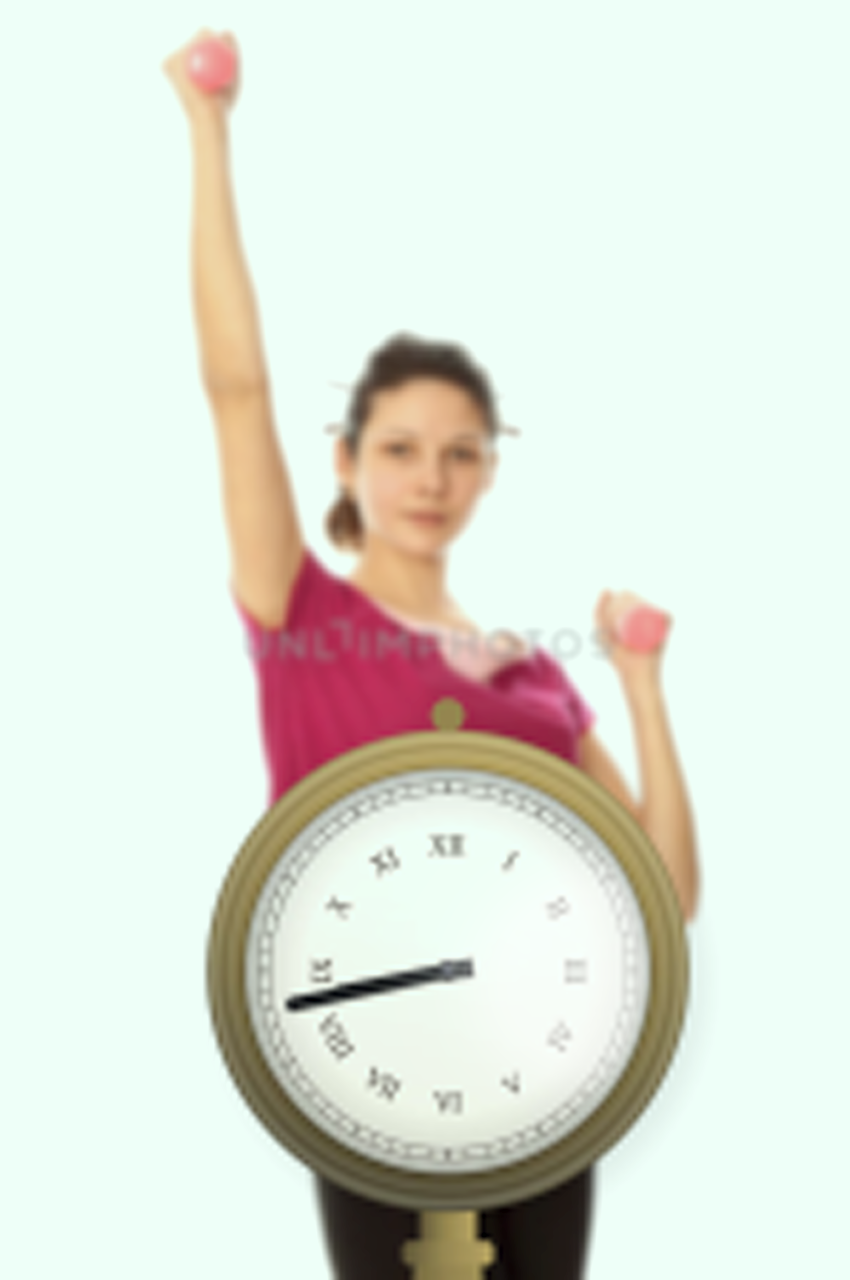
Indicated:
8 h 43 min
